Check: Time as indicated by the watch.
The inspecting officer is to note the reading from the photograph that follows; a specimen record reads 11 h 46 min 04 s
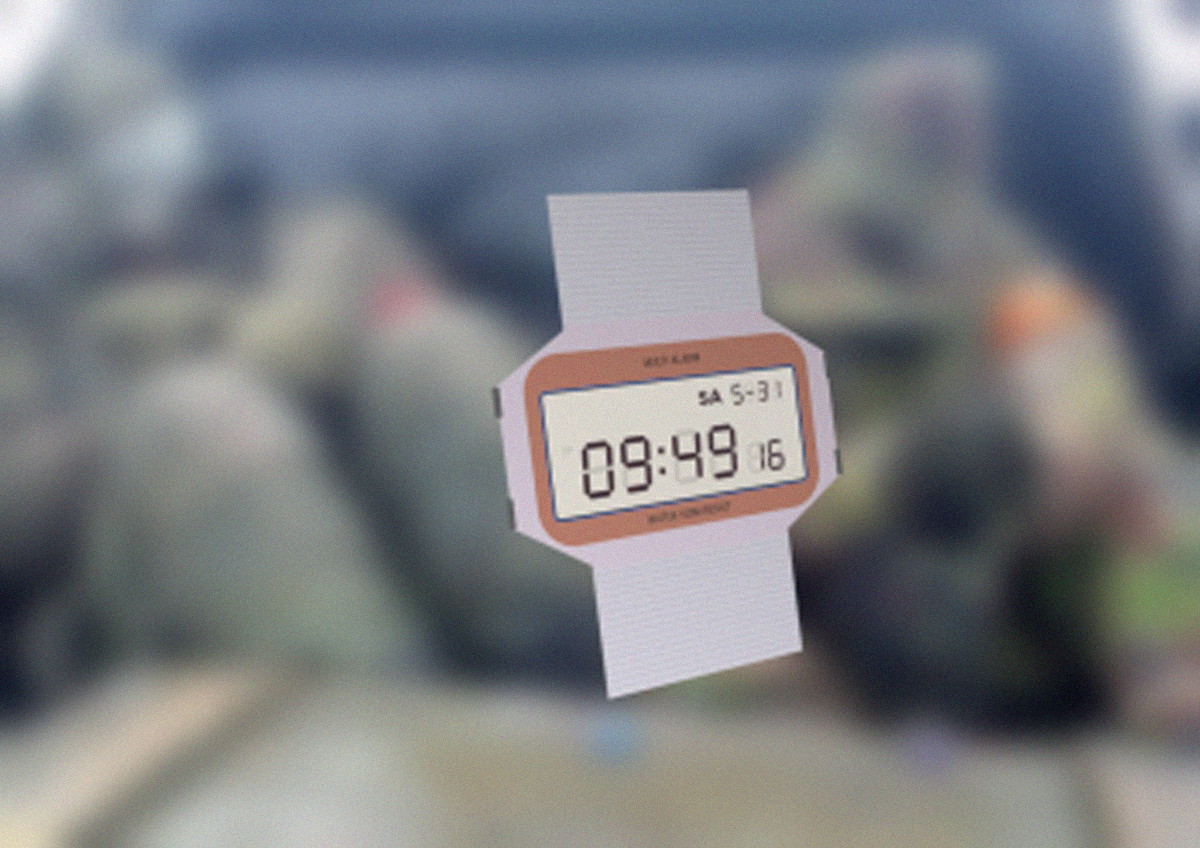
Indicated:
9 h 49 min 16 s
